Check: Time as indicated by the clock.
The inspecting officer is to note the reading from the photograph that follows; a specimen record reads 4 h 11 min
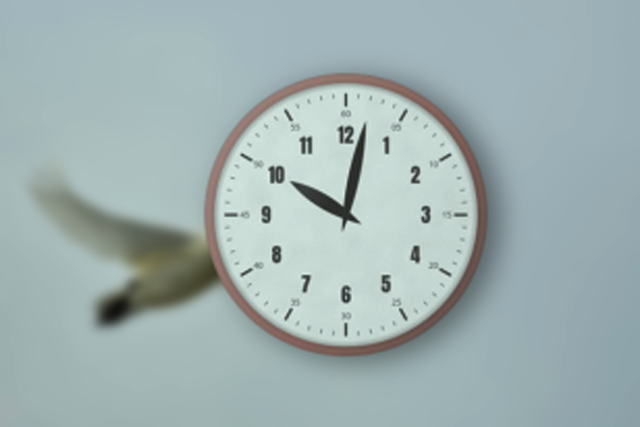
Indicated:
10 h 02 min
